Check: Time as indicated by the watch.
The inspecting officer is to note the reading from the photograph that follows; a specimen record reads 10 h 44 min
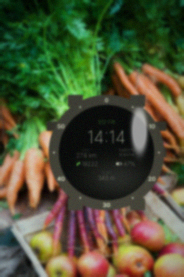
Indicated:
14 h 14 min
